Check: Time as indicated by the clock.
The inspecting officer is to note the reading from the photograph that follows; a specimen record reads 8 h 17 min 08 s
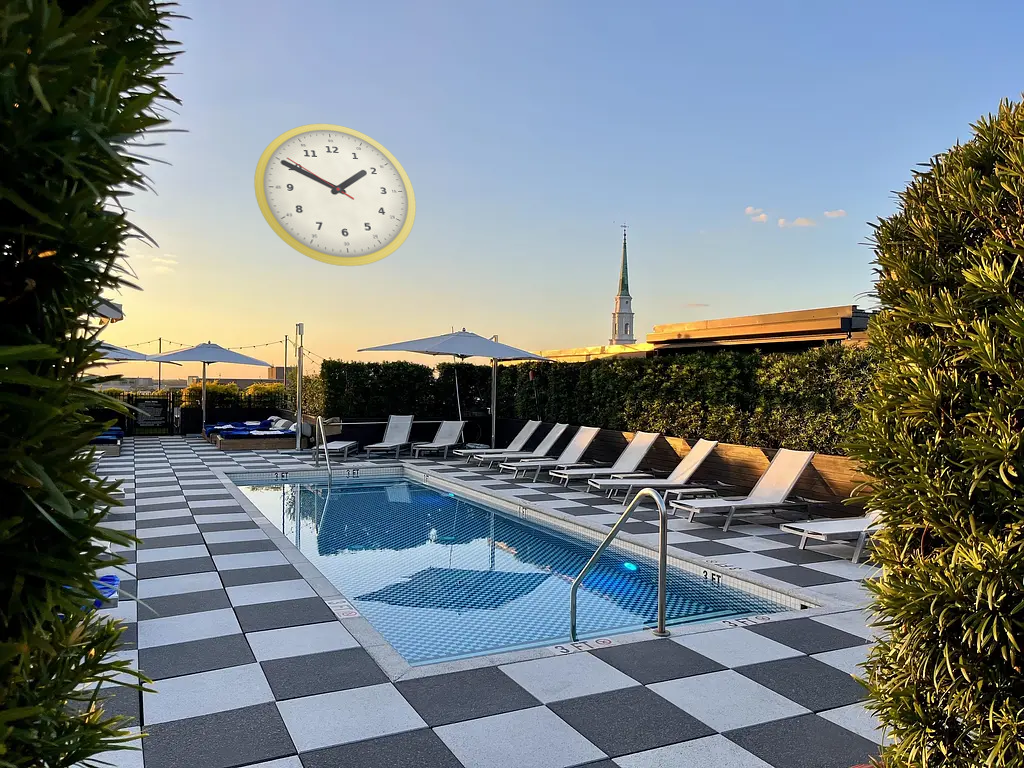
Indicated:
1 h 49 min 51 s
